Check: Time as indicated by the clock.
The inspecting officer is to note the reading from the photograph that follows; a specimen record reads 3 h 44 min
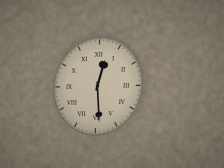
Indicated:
12 h 29 min
